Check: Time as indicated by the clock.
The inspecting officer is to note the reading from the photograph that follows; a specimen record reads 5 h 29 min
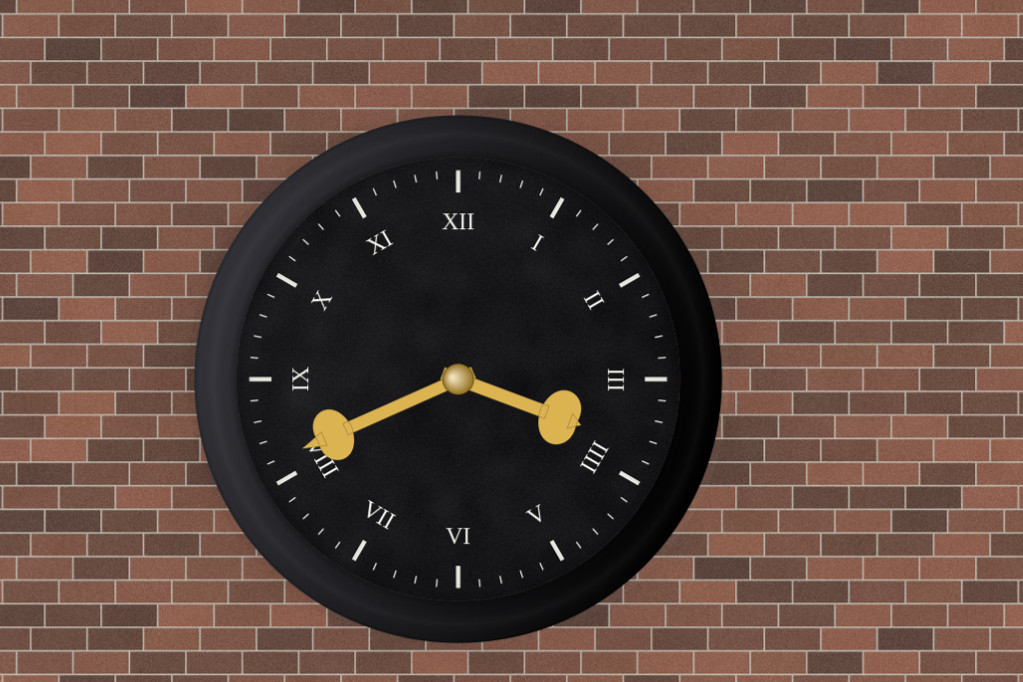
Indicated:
3 h 41 min
